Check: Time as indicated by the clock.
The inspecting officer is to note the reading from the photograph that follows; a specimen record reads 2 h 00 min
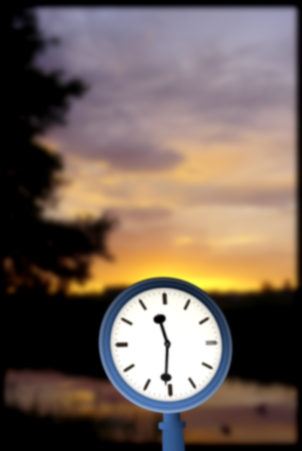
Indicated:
11 h 31 min
